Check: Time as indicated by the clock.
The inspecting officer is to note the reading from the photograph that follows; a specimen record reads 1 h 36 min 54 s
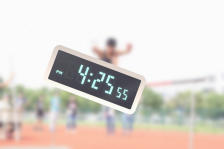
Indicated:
4 h 25 min 55 s
